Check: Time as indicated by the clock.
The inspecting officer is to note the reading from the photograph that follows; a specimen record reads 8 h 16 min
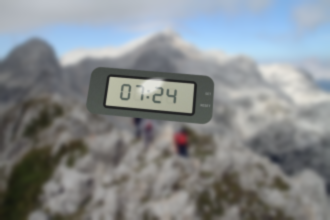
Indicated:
7 h 24 min
